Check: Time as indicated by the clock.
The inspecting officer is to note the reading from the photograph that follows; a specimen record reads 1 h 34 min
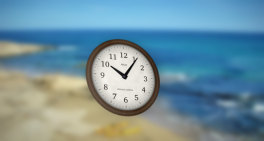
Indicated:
10 h 06 min
